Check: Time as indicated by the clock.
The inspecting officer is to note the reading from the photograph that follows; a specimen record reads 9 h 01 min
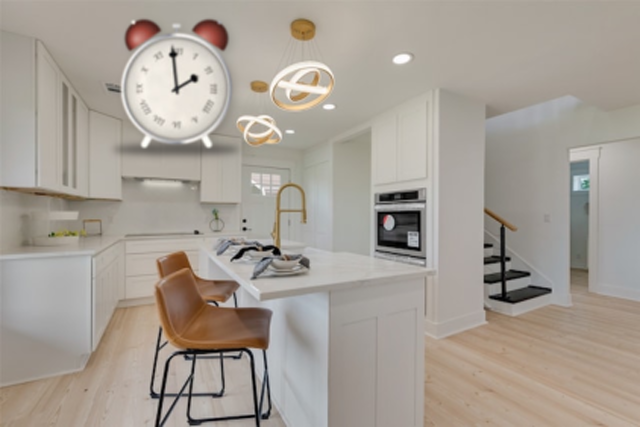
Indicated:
1 h 59 min
